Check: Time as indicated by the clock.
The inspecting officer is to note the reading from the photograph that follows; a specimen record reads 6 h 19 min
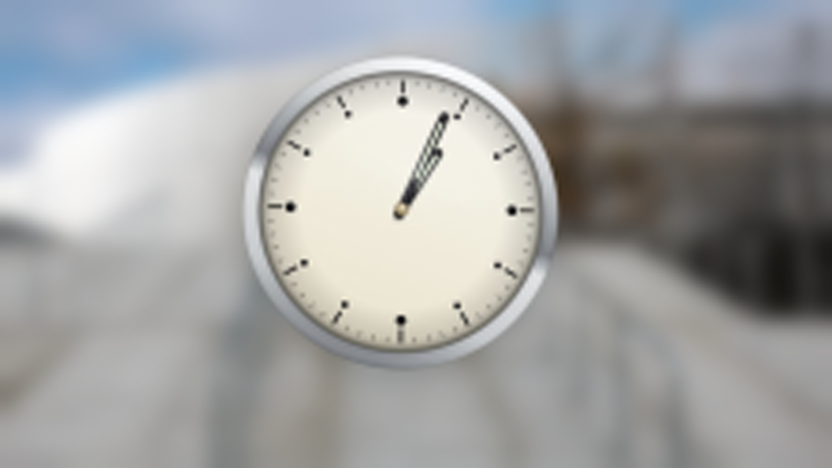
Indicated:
1 h 04 min
